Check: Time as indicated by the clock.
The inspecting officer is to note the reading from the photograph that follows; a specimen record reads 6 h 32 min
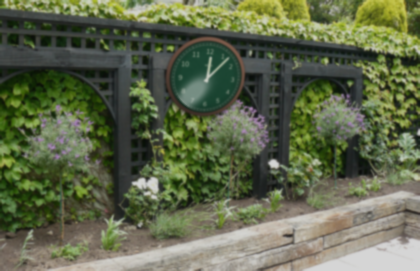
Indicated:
12 h 07 min
